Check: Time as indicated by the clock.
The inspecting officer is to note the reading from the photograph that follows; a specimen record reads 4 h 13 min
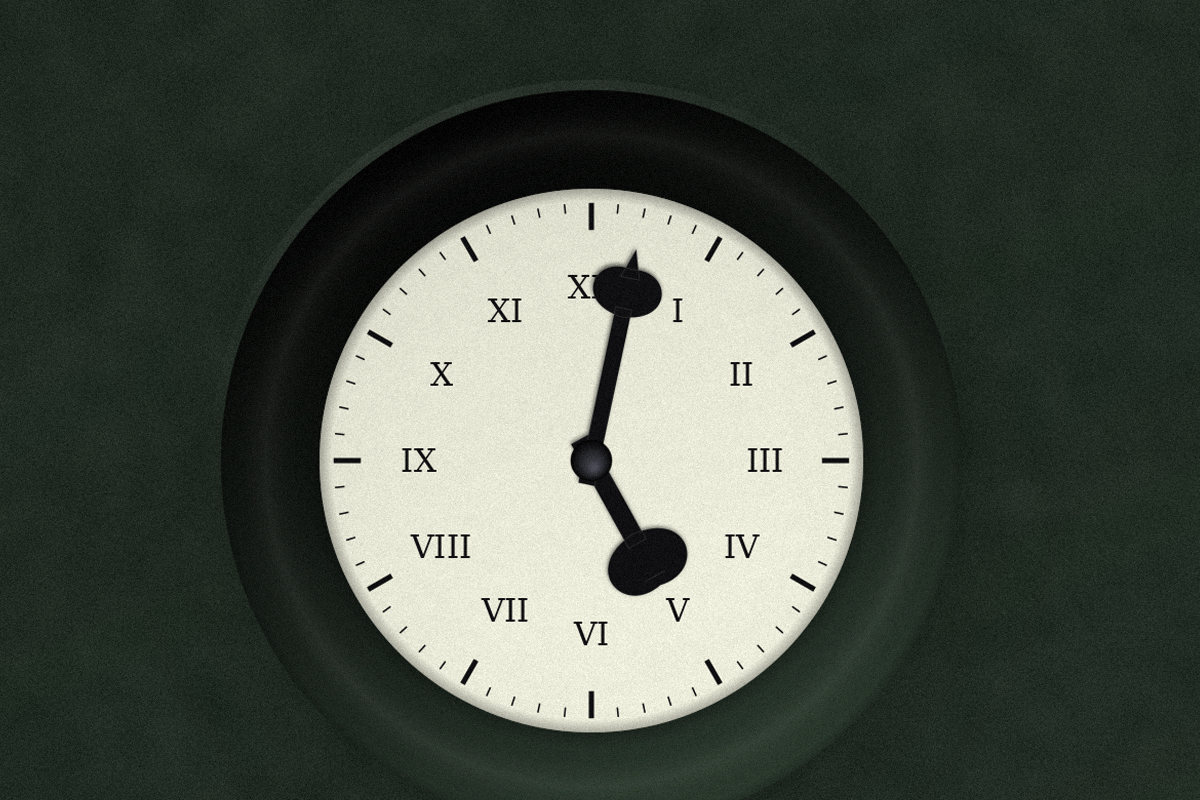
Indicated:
5 h 02 min
